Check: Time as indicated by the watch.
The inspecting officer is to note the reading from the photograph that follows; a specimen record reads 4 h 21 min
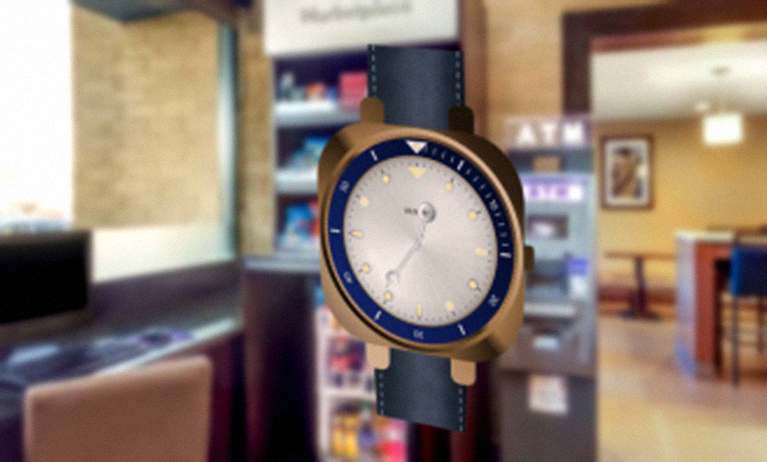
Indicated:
12 h 36 min
